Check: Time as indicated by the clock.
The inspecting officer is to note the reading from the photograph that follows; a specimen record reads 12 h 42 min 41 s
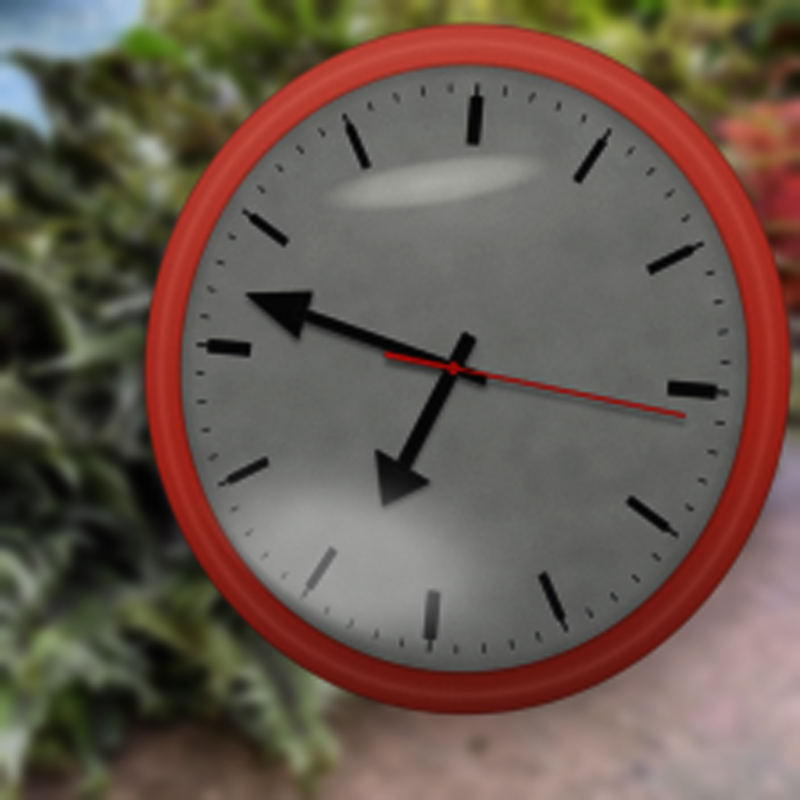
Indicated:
6 h 47 min 16 s
